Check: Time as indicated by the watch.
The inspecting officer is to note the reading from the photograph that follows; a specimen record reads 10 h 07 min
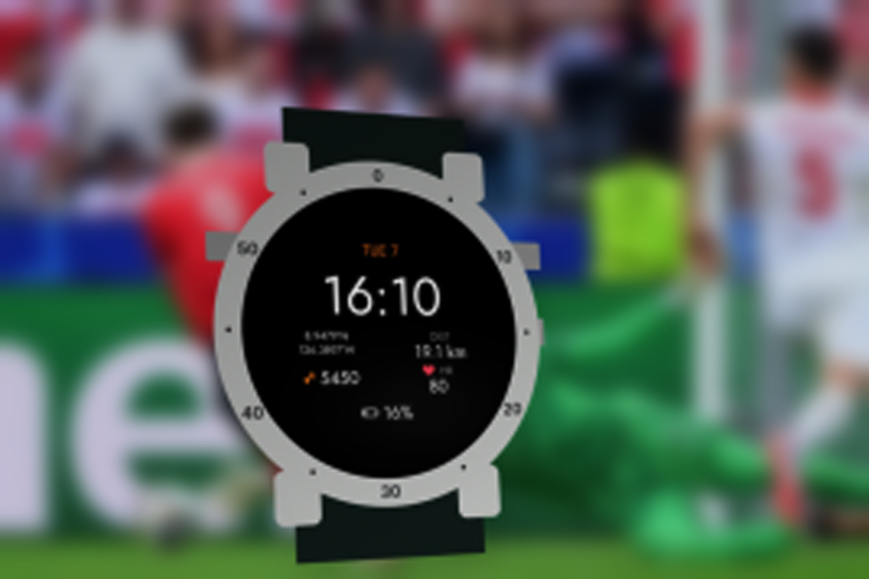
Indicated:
16 h 10 min
